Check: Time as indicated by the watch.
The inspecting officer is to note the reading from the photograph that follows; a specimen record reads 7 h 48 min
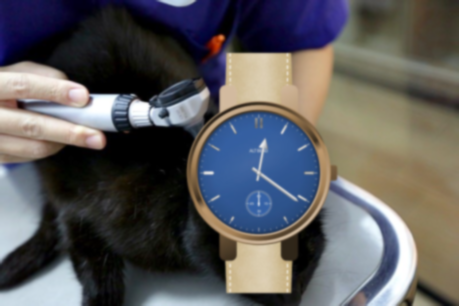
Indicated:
12 h 21 min
